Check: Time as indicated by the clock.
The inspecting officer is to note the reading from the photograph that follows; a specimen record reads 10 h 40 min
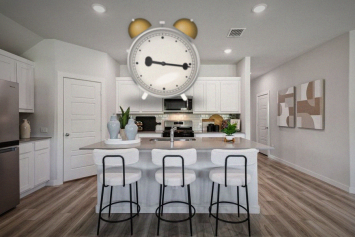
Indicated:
9 h 16 min
